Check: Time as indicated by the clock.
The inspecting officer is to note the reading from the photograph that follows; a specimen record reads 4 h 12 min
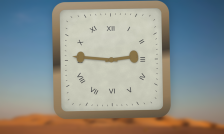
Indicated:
2 h 46 min
